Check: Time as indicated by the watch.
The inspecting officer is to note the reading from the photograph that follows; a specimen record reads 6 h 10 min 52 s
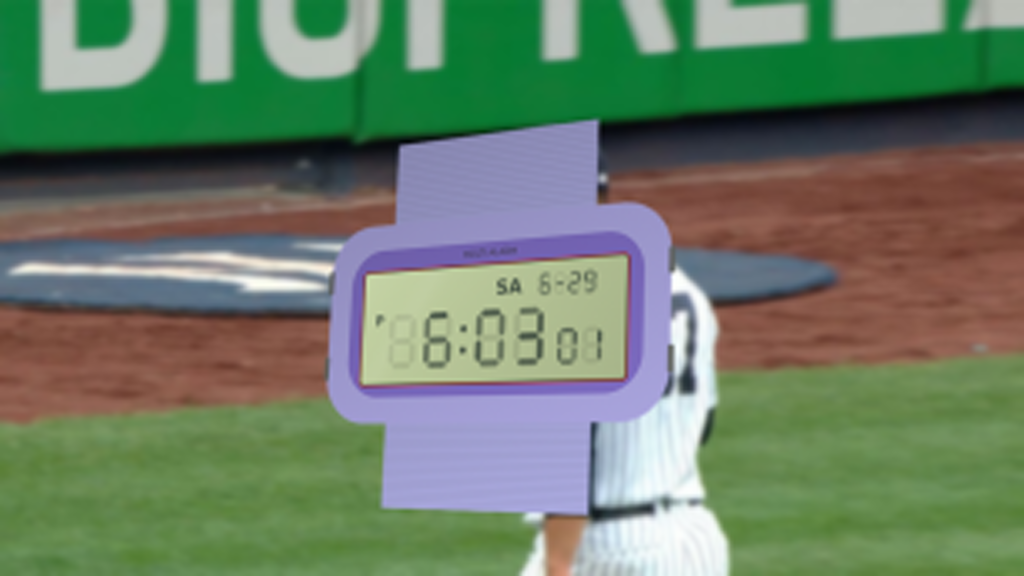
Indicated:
6 h 03 min 01 s
